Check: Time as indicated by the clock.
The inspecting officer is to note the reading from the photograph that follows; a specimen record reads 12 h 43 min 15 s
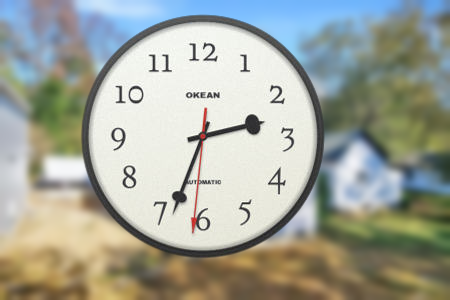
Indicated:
2 h 33 min 31 s
